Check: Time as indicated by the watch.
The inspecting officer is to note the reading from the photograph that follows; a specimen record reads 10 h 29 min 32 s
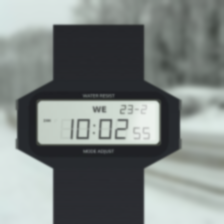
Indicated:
10 h 02 min 55 s
